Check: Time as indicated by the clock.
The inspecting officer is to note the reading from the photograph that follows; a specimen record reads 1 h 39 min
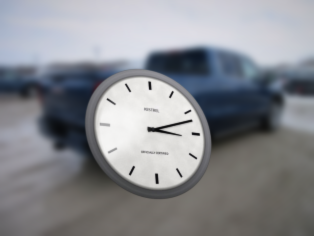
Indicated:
3 h 12 min
